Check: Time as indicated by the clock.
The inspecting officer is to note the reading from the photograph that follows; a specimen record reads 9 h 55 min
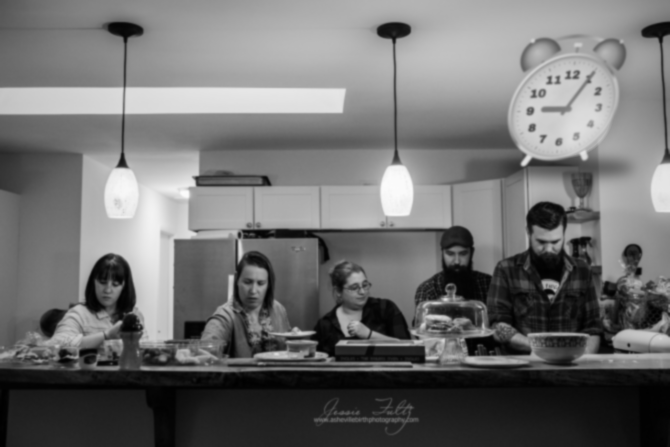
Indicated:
9 h 05 min
